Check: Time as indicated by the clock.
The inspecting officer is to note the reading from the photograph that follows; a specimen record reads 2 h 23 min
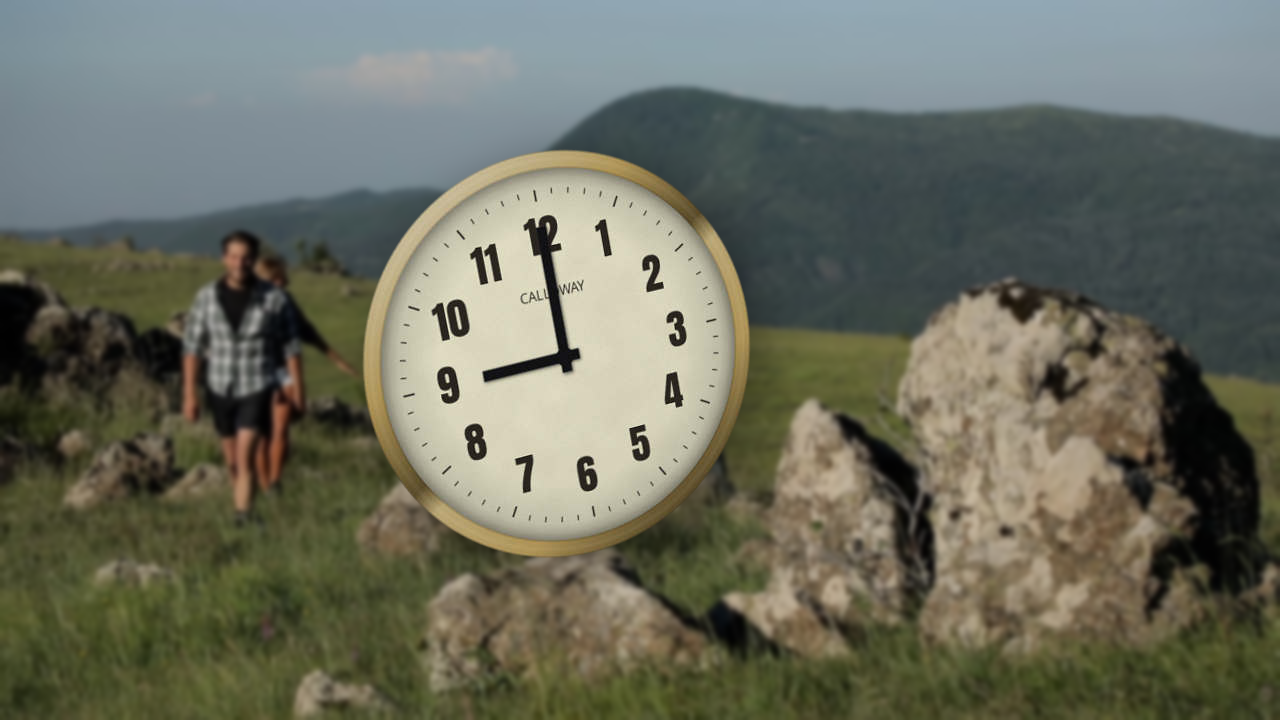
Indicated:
9 h 00 min
